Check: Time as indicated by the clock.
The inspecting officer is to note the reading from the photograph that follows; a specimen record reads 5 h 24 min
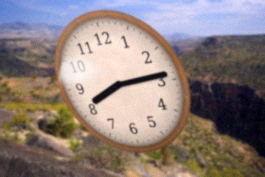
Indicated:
8 h 14 min
